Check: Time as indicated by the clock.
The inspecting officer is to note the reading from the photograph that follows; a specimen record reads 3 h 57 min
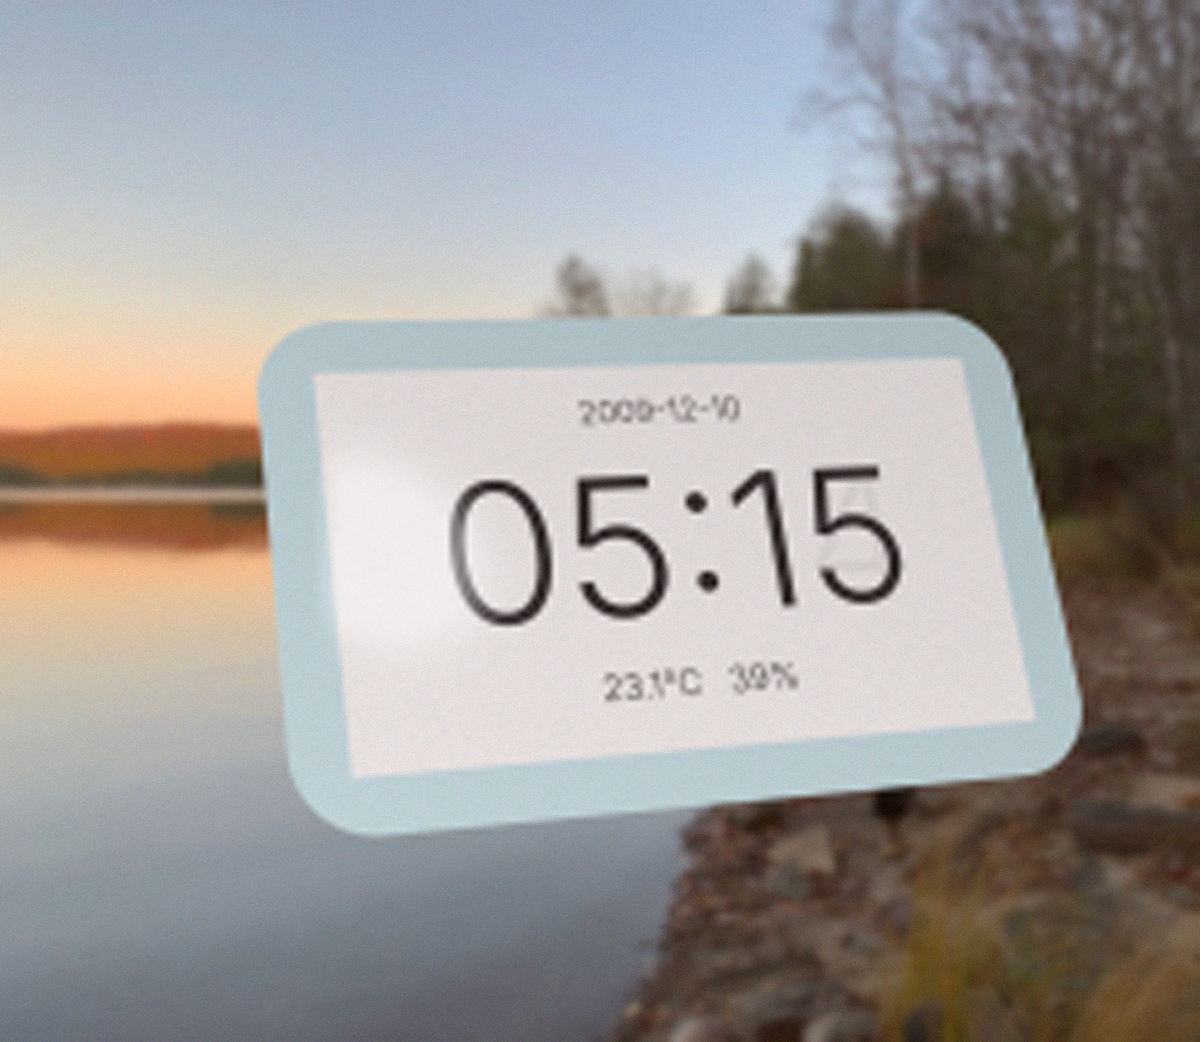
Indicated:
5 h 15 min
